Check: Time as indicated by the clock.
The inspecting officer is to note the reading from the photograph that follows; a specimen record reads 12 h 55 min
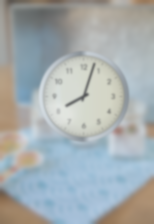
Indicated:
8 h 03 min
